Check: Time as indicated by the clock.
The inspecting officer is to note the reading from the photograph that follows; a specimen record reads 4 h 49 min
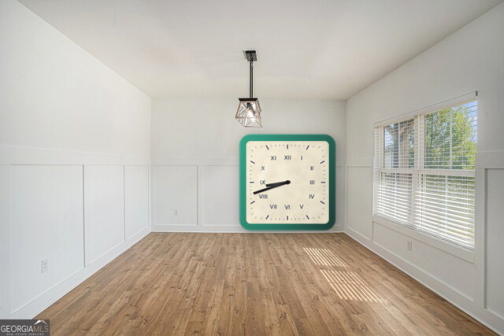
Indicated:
8 h 42 min
